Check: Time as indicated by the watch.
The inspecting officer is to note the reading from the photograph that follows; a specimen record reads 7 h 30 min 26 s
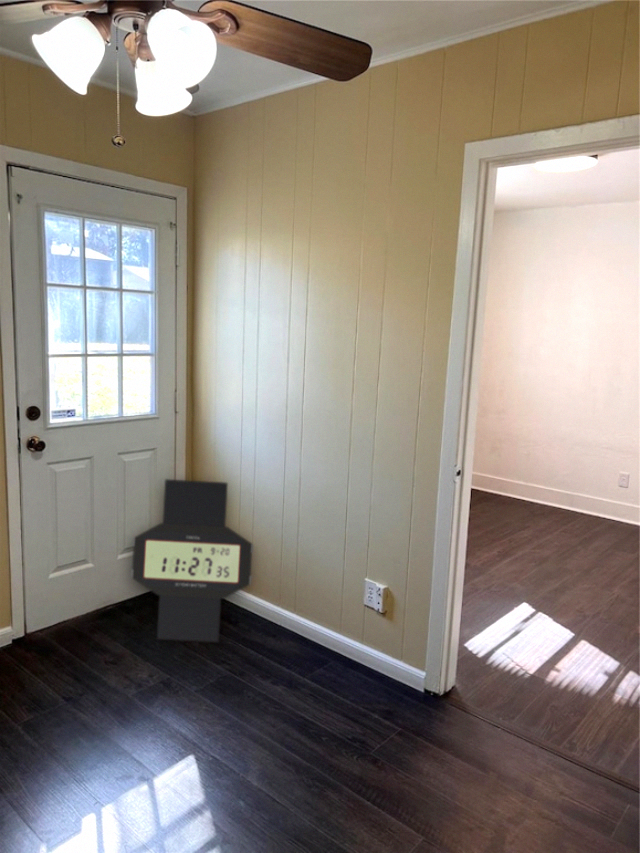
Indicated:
11 h 27 min 35 s
